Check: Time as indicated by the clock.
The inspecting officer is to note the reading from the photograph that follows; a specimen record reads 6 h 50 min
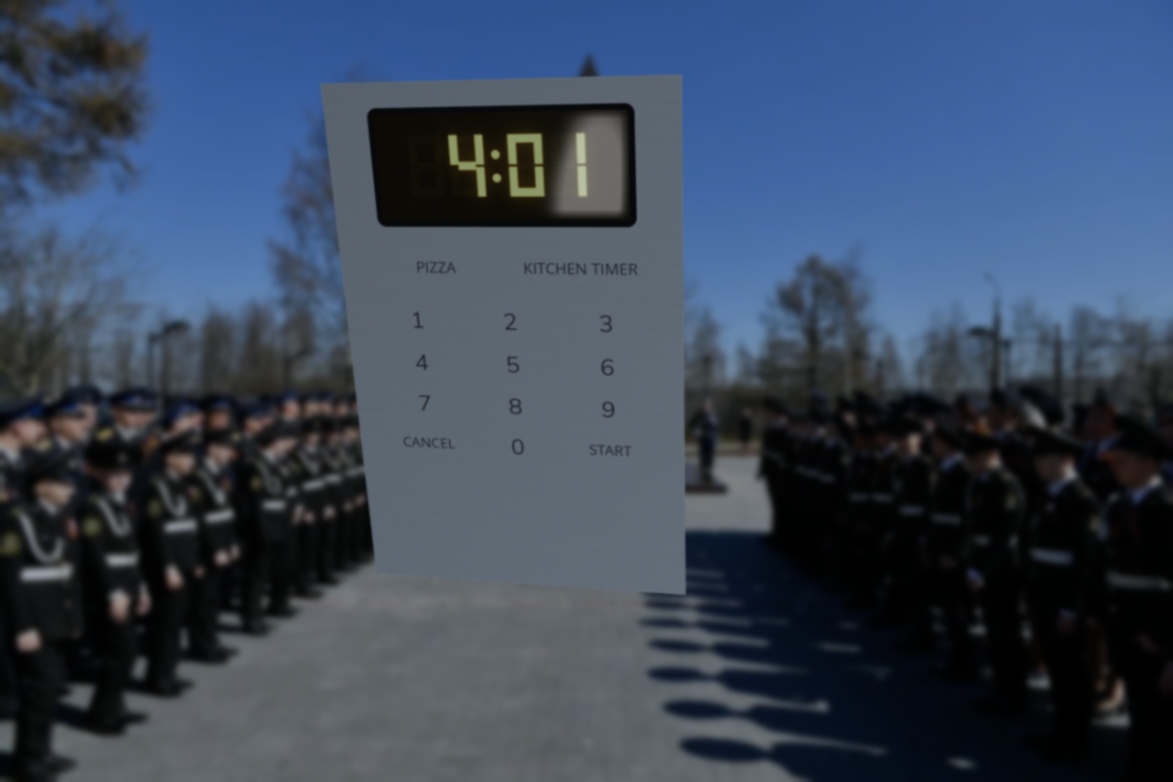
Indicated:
4 h 01 min
